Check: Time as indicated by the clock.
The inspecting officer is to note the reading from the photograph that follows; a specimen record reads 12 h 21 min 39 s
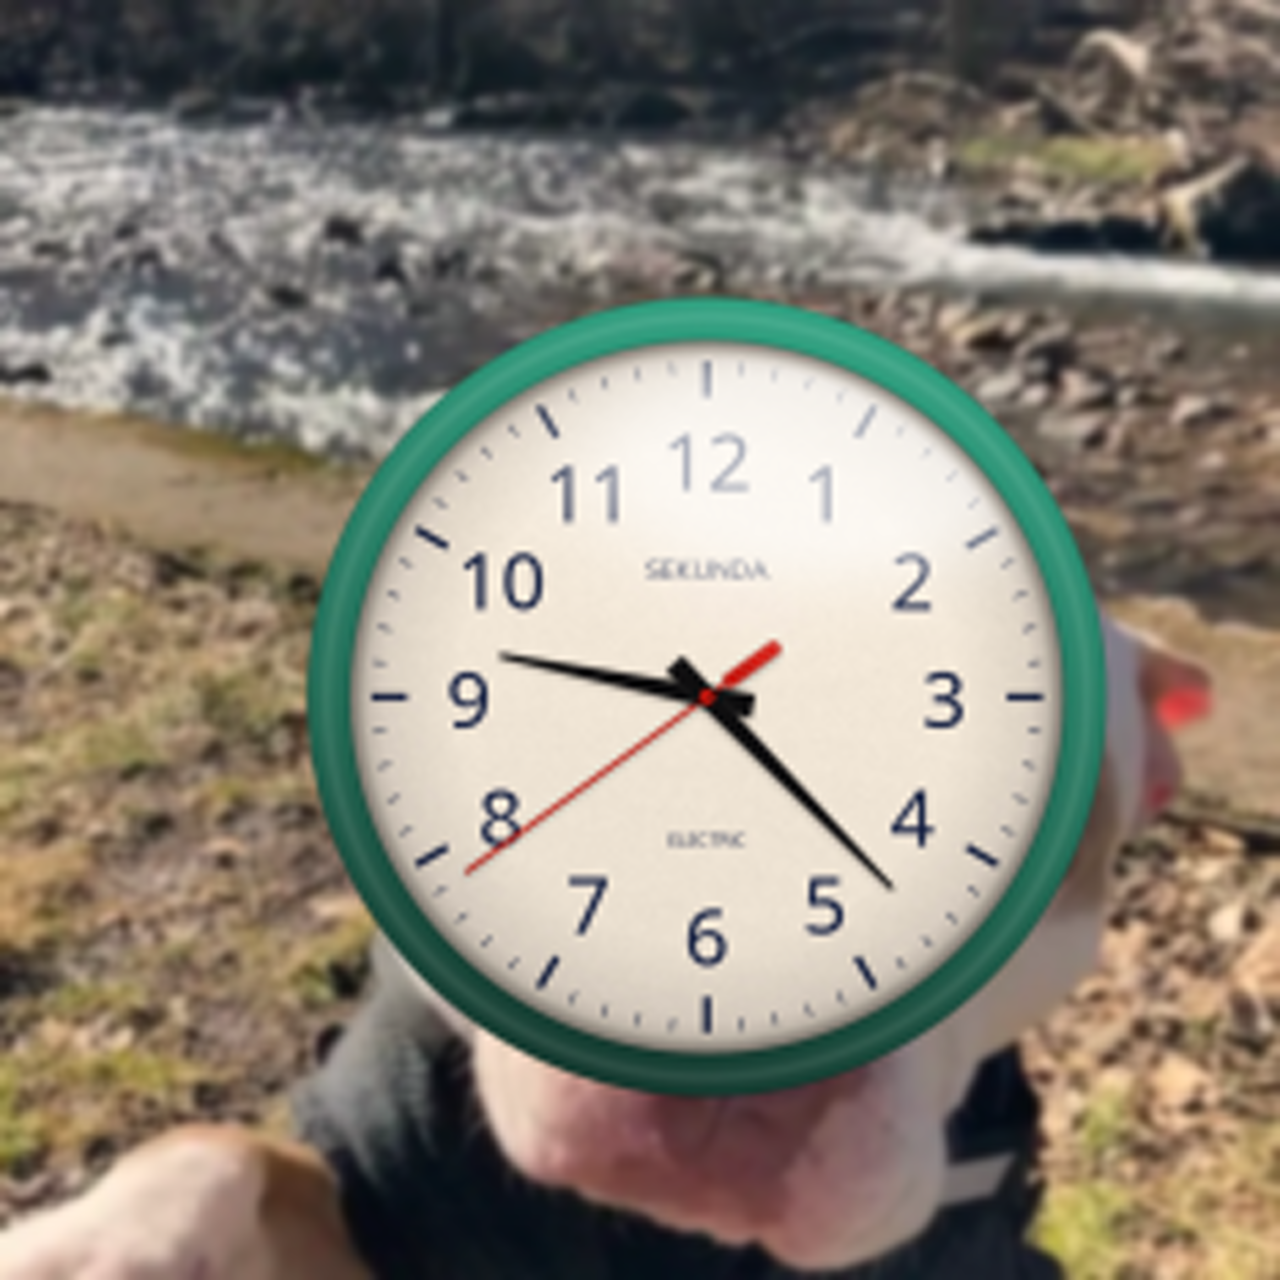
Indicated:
9 h 22 min 39 s
